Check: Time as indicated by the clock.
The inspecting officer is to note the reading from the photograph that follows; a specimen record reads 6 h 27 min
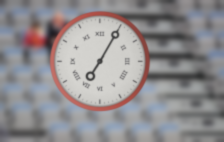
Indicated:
7 h 05 min
